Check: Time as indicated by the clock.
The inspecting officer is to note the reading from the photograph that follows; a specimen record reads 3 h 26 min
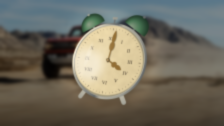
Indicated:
4 h 01 min
